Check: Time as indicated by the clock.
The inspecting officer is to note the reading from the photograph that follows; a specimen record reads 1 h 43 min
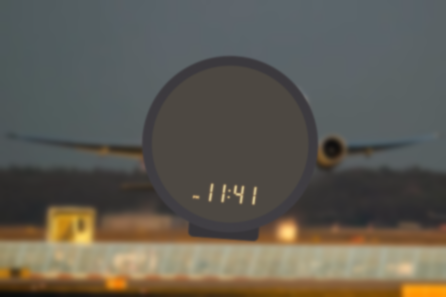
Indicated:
11 h 41 min
